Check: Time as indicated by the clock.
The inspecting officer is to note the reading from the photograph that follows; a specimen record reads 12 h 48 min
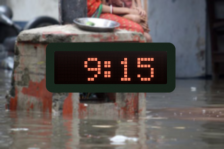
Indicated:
9 h 15 min
